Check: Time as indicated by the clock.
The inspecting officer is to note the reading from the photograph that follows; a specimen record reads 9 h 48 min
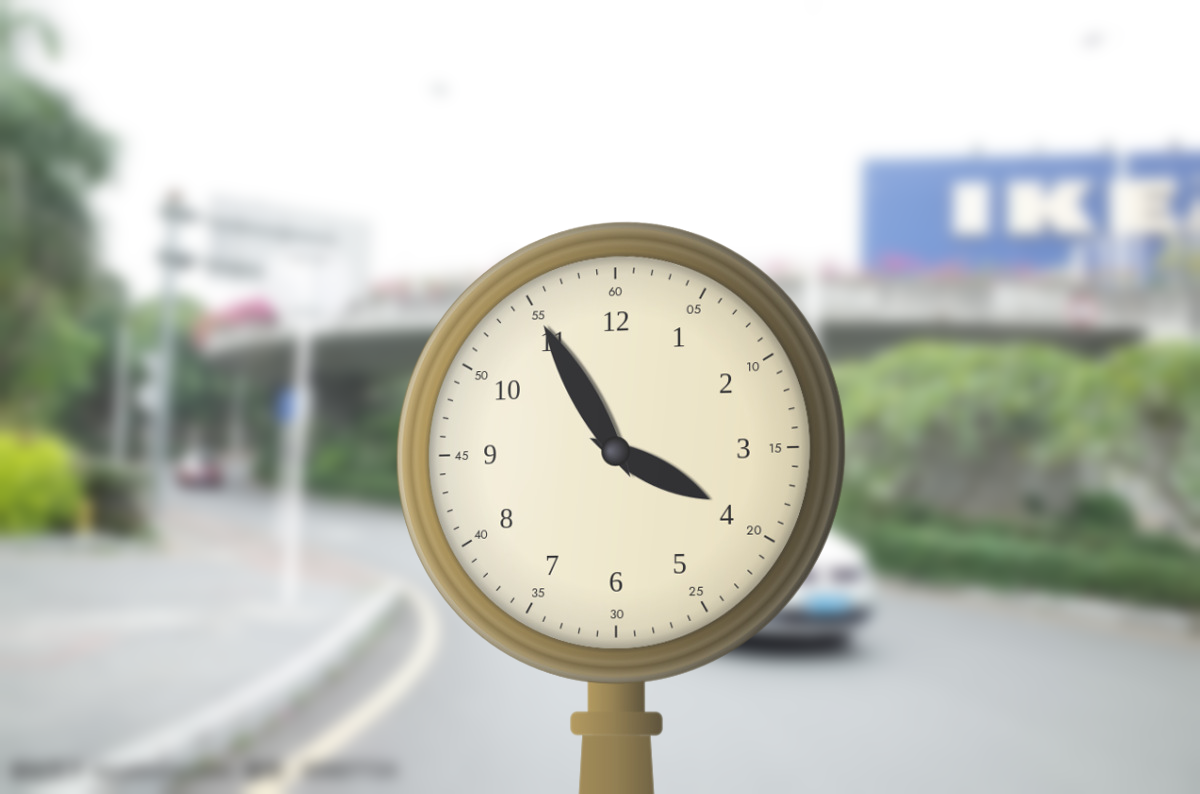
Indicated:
3 h 55 min
